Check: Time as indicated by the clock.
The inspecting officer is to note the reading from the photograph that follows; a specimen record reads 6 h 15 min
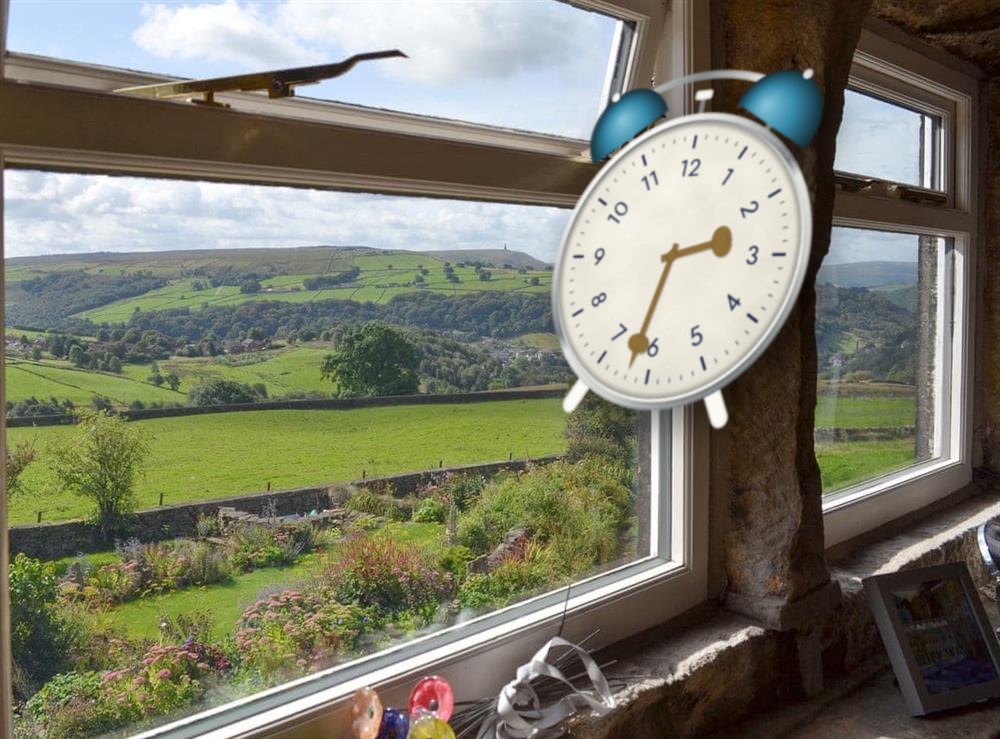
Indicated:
2 h 32 min
